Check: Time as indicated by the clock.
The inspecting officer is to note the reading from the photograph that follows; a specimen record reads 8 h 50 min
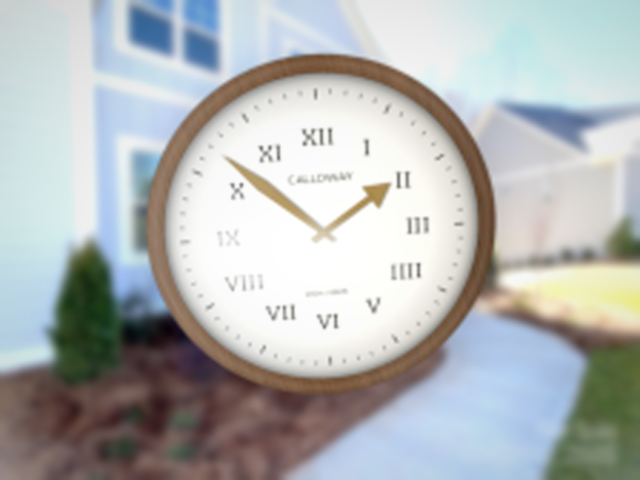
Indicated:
1 h 52 min
